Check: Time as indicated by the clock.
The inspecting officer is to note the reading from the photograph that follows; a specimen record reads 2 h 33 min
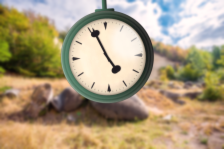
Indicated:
4 h 56 min
